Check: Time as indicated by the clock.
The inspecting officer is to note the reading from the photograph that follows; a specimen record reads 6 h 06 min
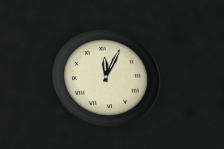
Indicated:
12 h 05 min
